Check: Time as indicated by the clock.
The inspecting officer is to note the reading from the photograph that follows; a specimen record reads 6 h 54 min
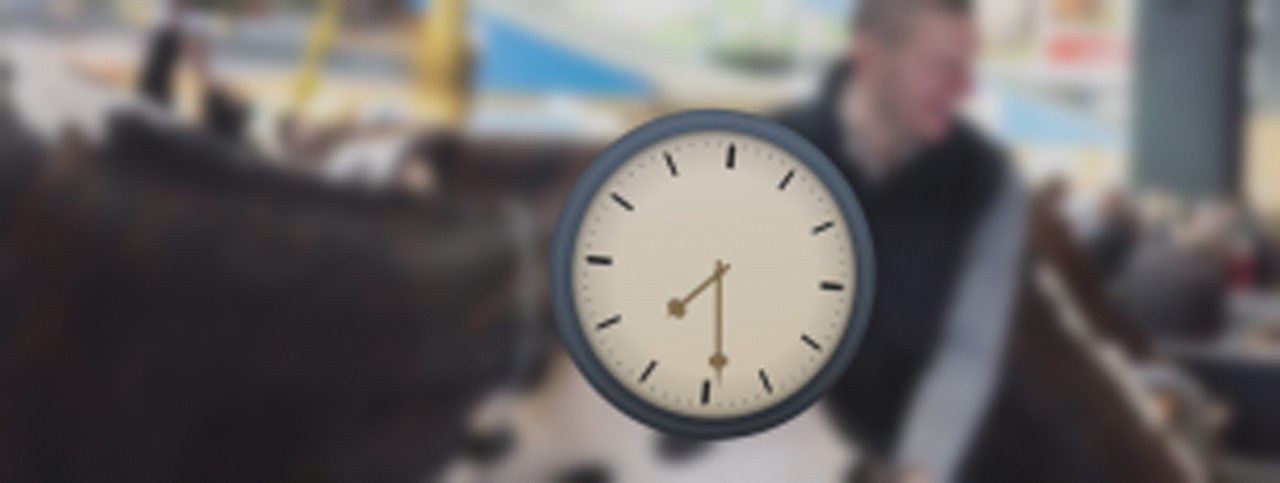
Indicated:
7 h 29 min
